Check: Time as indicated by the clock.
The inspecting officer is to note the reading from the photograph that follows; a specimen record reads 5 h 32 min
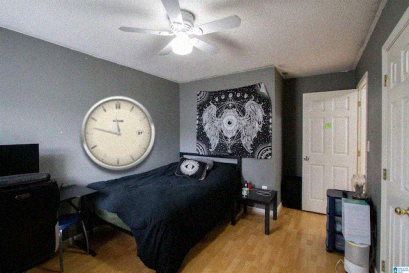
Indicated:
11 h 47 min
